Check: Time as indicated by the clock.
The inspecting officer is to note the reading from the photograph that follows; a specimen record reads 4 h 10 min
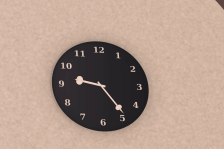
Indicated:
9 h 24 min
